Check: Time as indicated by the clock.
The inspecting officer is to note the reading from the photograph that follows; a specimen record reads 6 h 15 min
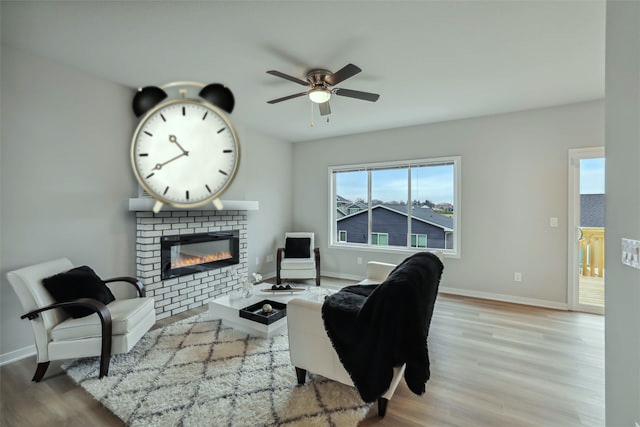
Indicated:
10 h 41 min
